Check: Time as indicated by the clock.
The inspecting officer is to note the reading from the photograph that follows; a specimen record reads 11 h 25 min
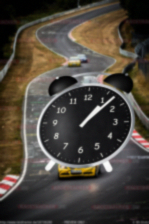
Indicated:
1 h 07 min
